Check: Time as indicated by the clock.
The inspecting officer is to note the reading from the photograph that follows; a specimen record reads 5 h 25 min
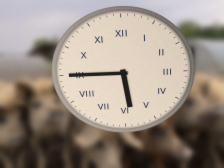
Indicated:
5 h 45 min
